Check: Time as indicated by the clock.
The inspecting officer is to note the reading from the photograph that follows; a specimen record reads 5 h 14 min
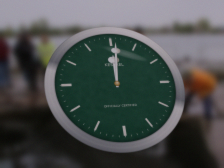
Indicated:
12 h 01 min
